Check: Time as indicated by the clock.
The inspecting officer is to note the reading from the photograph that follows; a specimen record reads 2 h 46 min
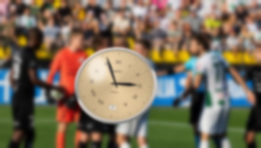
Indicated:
2 h 56 min
